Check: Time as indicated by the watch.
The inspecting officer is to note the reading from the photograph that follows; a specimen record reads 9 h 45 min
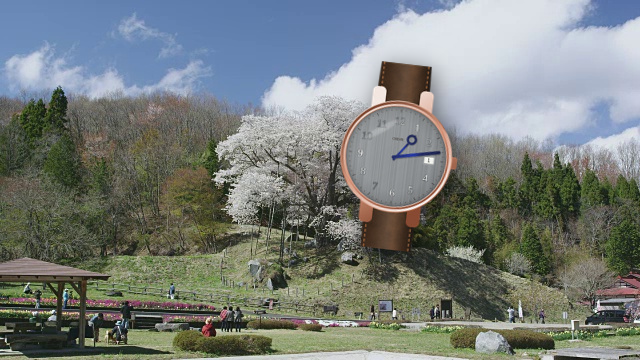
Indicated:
1 h 13 min
